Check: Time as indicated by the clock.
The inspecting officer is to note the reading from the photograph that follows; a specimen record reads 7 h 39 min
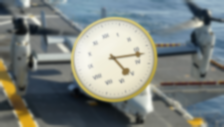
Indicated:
5 h 17 min
